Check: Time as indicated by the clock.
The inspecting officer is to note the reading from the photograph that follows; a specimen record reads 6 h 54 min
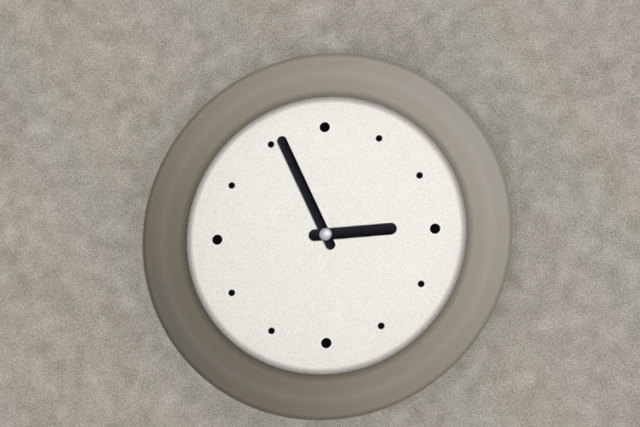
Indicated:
2 h 56 min
